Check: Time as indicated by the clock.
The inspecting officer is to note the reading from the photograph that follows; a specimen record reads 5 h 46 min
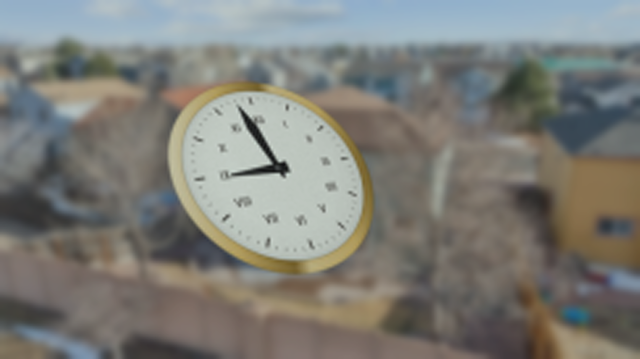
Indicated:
8 h 58 min
